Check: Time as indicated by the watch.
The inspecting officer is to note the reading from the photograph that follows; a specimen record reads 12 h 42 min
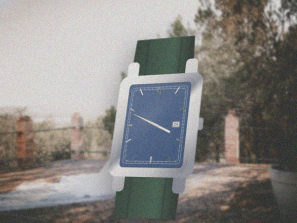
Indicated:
3 h 49 min
